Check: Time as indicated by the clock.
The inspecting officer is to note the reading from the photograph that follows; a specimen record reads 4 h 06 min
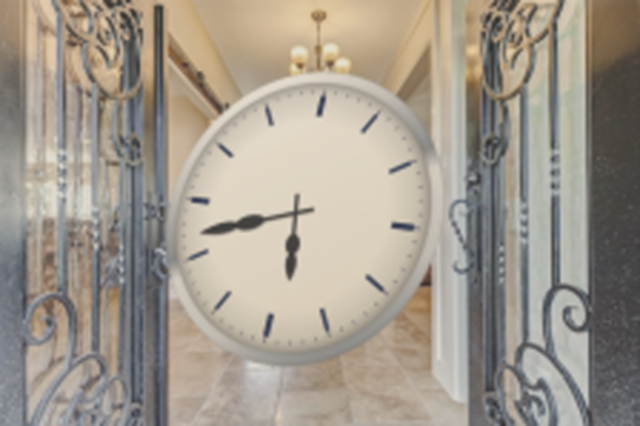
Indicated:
5 h 42 min
